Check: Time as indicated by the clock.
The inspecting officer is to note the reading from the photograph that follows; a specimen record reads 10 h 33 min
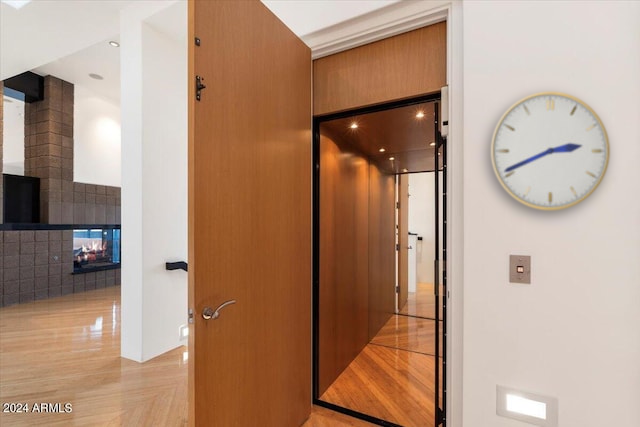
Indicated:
2 h 41 min
